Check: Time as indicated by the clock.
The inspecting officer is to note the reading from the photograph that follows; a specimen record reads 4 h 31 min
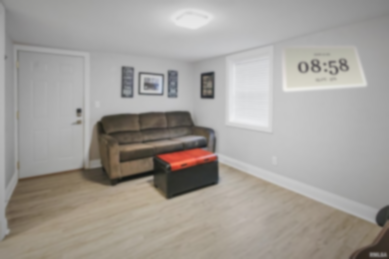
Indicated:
8 h 58 min
